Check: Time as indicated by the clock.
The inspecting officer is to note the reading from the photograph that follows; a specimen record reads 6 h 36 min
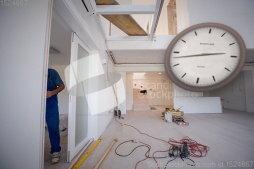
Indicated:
2 h 43 min
